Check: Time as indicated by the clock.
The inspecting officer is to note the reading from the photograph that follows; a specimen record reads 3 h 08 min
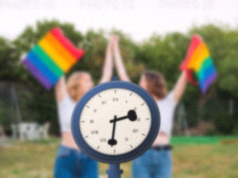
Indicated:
2 h 31 min
